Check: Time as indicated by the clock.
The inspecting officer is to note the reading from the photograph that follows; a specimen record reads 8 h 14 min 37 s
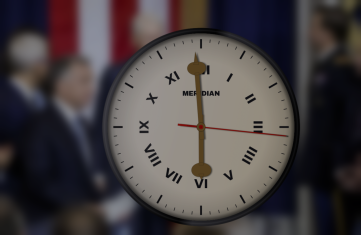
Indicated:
5 h 59 min 16 s
